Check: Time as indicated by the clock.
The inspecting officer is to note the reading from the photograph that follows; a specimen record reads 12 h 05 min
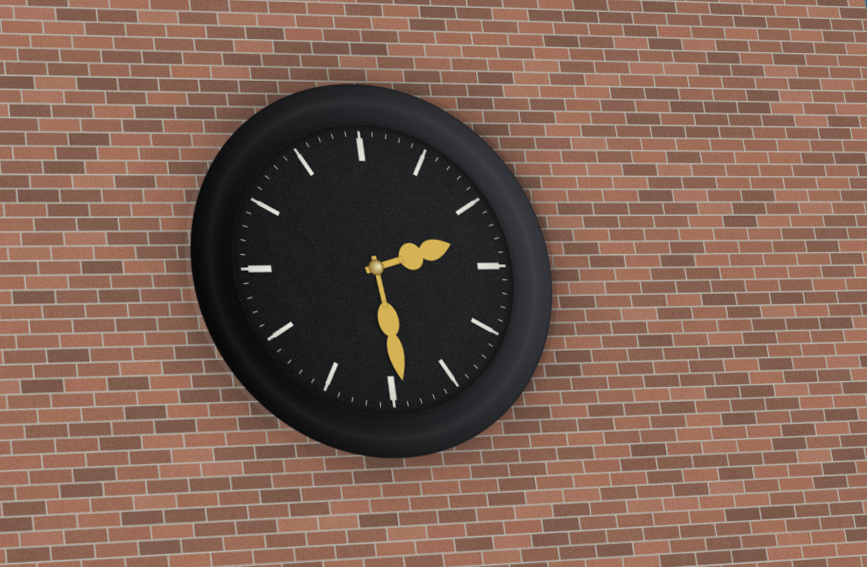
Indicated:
2 h 29 min
